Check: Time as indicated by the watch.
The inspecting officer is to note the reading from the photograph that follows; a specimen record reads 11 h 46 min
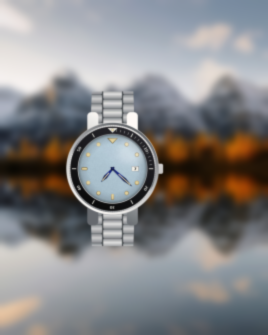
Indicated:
7 h 22 min
